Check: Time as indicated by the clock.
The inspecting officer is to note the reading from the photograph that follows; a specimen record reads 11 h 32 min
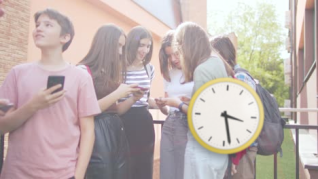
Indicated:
3 h 28 min
